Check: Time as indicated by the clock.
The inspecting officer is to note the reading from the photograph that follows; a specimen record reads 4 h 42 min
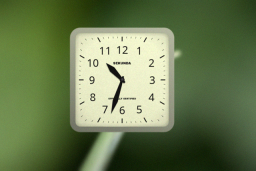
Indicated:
10 h 33 min
